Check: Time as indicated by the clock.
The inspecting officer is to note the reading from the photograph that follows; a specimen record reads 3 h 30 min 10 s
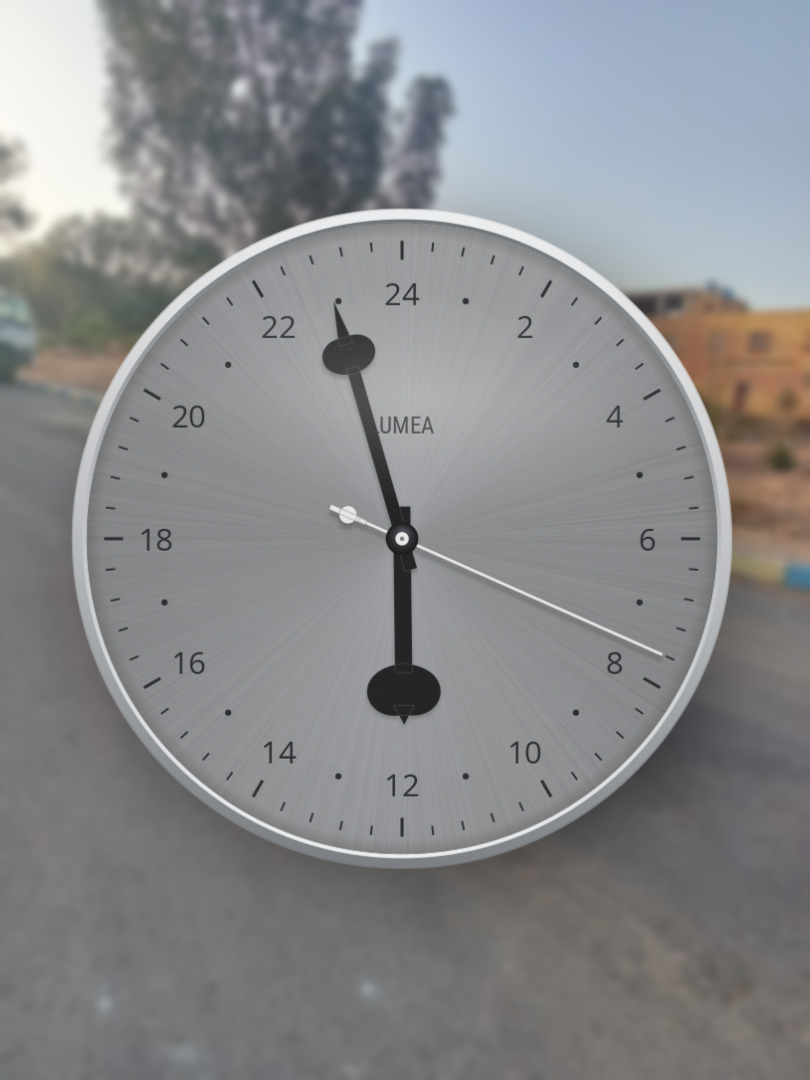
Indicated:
11 h 57 min 19 s
